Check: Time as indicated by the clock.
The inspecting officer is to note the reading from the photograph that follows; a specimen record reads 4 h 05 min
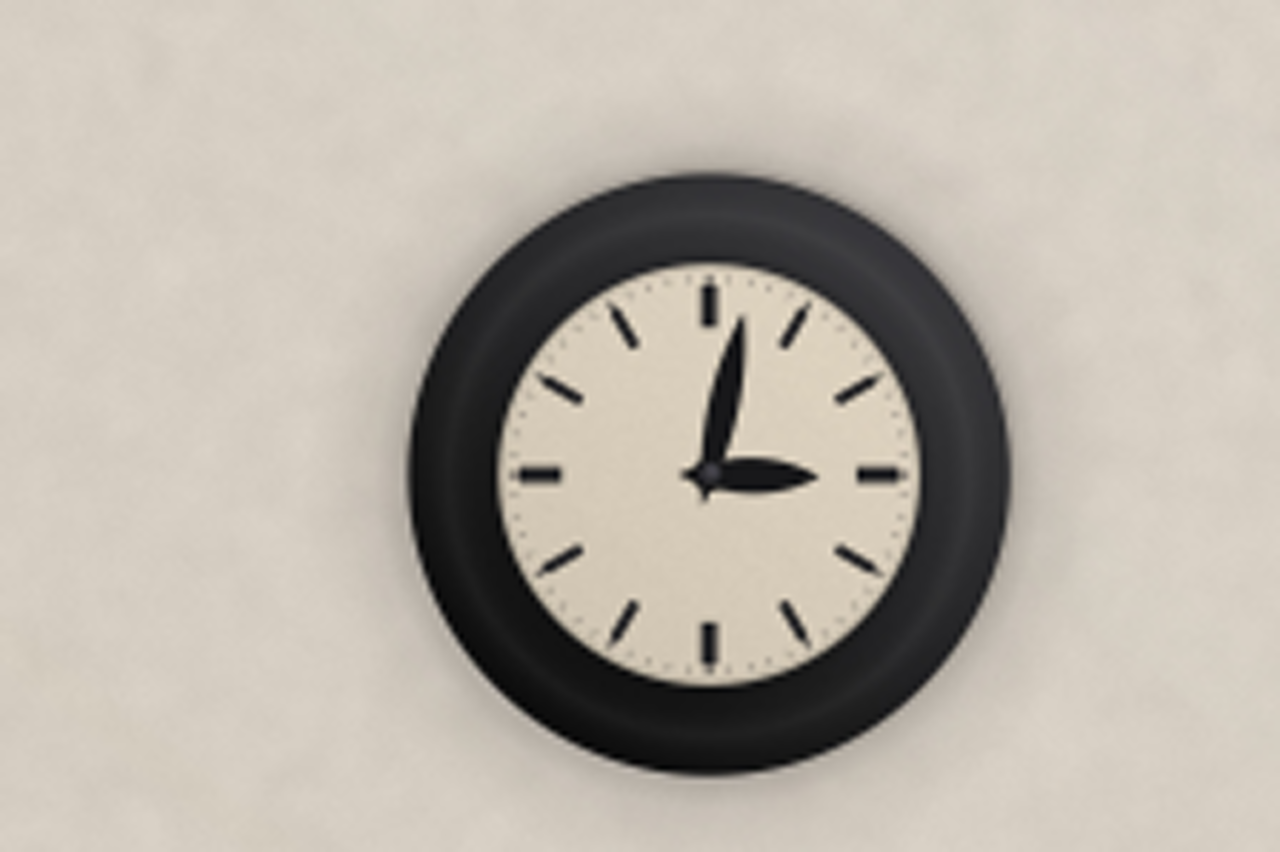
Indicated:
3 h 02 min
